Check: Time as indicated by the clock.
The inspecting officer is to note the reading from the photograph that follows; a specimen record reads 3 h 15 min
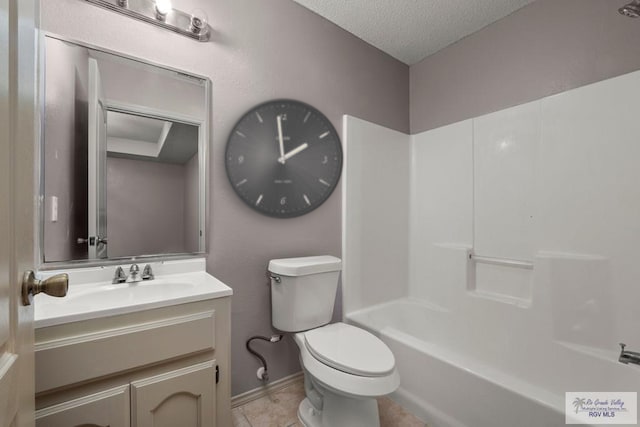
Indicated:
1 h 59 min
